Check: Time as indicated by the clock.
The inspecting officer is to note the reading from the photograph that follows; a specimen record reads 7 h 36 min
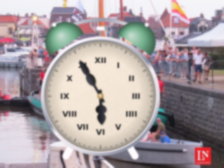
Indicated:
5 h 55 min
